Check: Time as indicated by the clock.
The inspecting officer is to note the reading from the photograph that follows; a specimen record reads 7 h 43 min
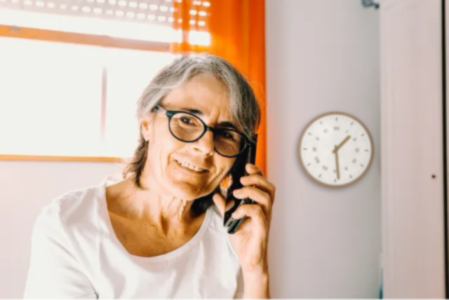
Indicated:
1 h 29 min
